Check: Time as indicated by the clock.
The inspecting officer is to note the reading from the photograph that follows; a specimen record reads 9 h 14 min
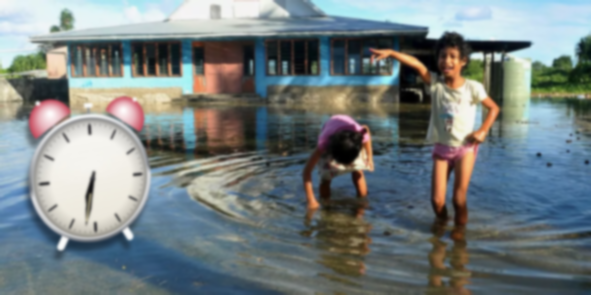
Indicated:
6 h 32 min
